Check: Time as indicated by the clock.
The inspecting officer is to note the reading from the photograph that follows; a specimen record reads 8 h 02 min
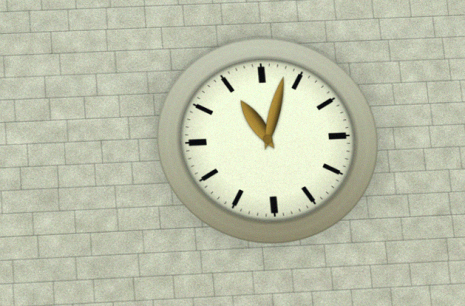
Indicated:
11 h 03 min
